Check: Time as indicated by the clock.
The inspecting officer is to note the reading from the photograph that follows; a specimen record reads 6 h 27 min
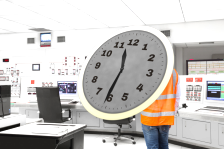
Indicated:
11 h 31 min
